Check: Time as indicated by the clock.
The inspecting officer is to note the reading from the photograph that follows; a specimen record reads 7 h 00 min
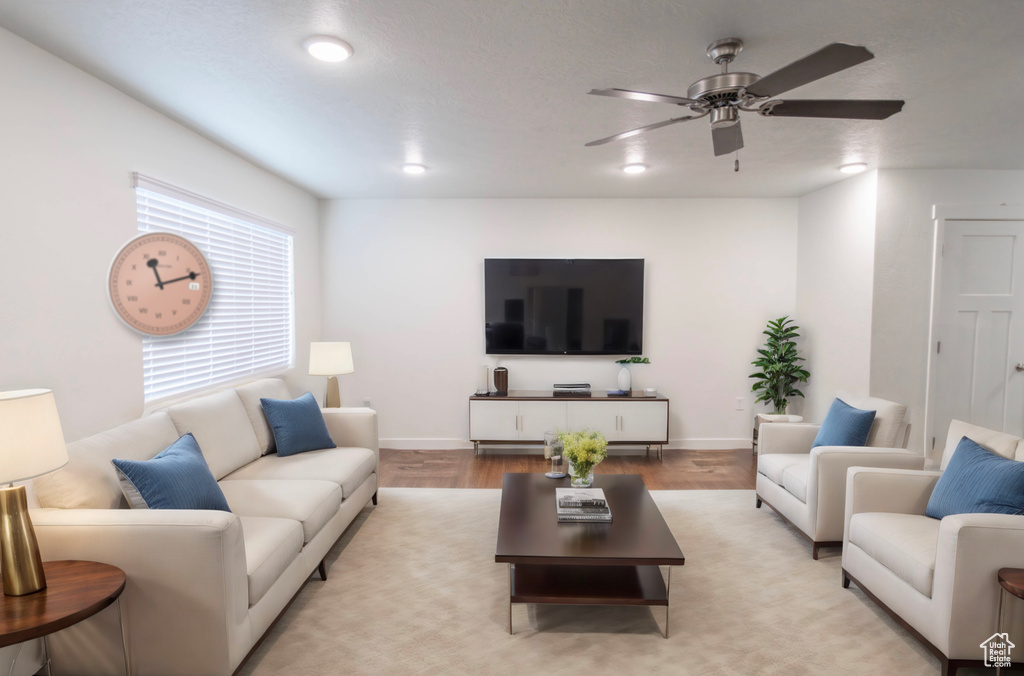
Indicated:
11 h 12 min
